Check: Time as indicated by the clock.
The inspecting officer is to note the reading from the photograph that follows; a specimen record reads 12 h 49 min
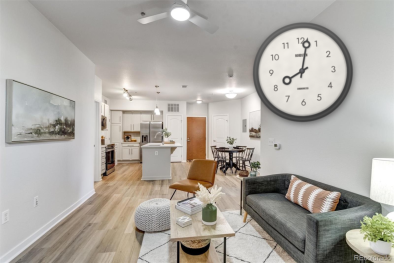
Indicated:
8 h 02 min
